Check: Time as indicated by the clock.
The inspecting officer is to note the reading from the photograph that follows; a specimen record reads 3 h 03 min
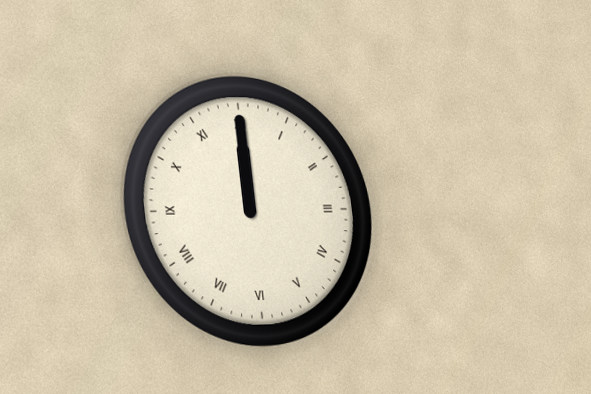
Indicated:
12 h 00 min
